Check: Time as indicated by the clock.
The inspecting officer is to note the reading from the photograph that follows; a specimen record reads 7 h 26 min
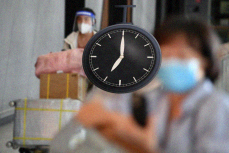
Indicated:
7 h 00 min
